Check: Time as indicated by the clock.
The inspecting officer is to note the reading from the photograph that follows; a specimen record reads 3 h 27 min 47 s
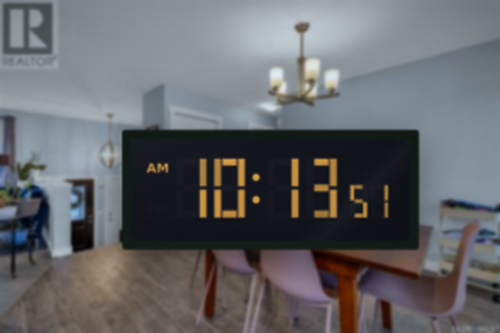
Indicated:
10 h 13 min 51 s
